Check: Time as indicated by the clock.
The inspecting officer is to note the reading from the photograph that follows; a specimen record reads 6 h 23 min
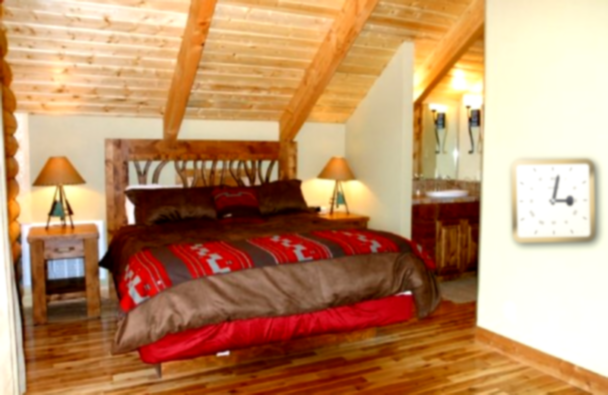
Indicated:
3 h 02 min
